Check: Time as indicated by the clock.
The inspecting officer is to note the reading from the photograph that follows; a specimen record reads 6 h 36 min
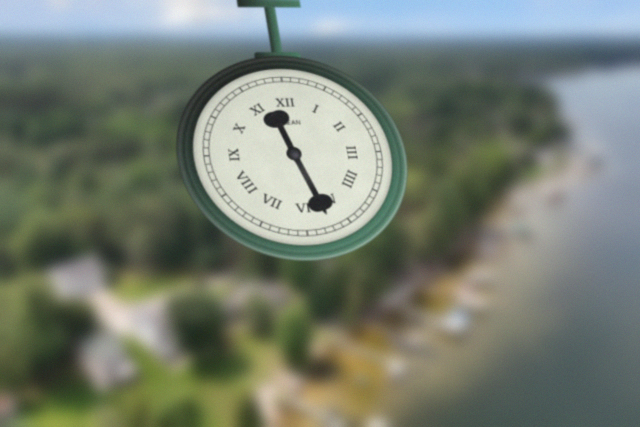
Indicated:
11 h 27 min
